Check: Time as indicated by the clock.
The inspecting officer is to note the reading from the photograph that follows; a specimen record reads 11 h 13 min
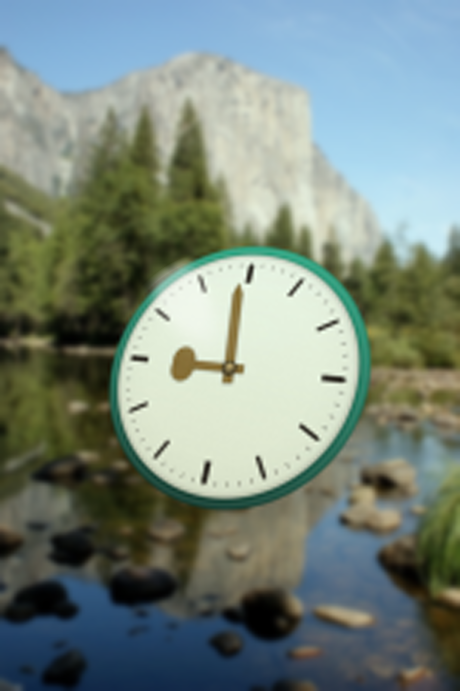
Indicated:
8 h 59 min
